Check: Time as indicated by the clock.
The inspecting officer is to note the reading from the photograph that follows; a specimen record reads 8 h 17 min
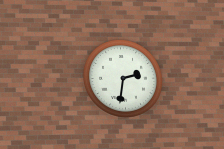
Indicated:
2 h 32 min
